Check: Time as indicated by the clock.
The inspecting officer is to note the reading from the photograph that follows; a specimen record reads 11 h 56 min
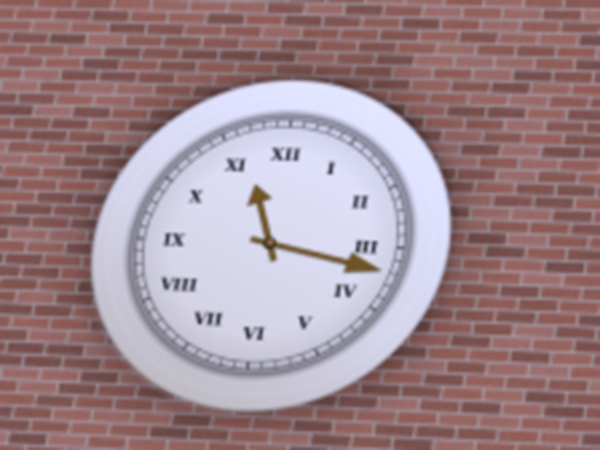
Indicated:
11 h 17 min
